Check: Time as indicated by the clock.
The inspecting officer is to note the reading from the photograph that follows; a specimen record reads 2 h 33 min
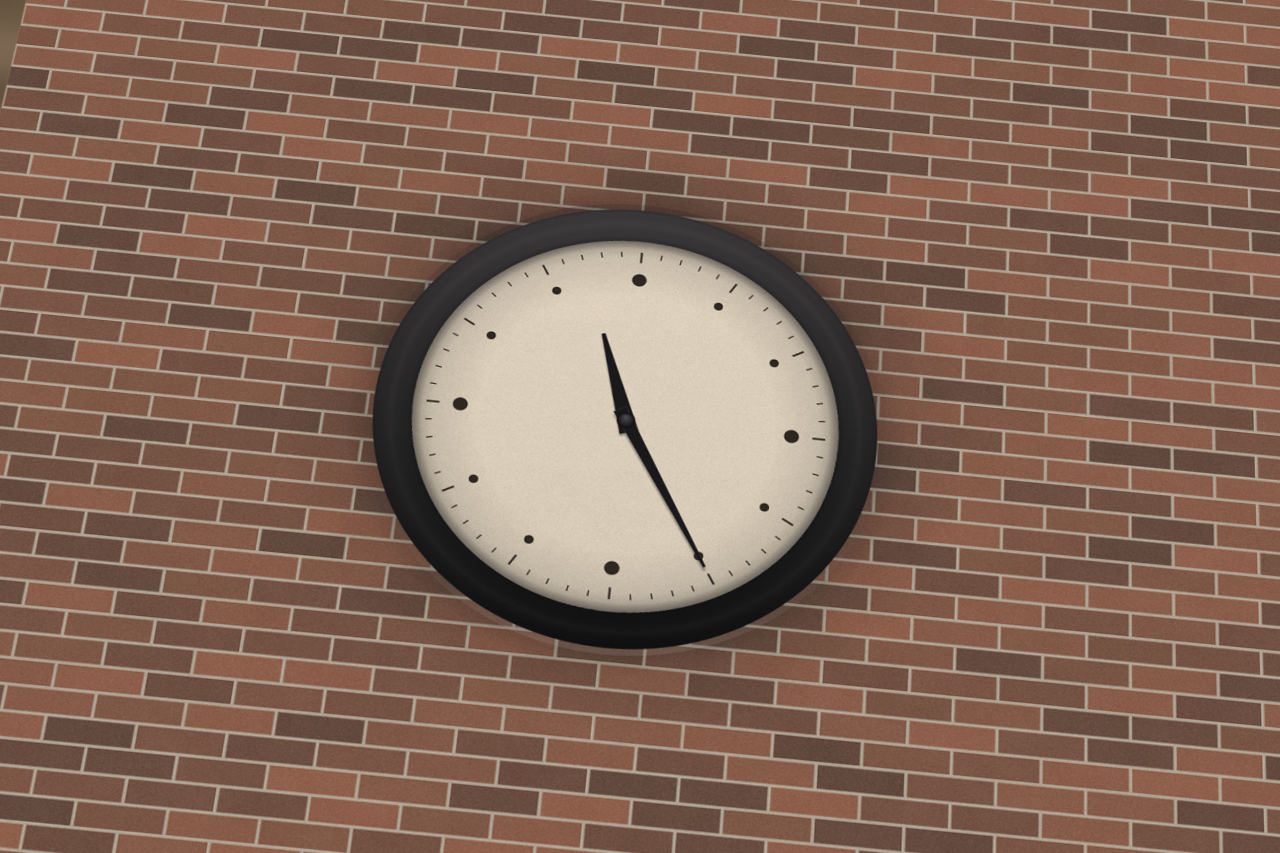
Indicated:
11 h 25 min
